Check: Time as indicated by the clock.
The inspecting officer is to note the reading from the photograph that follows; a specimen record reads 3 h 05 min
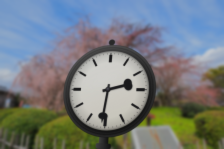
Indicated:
2 h 31 min
